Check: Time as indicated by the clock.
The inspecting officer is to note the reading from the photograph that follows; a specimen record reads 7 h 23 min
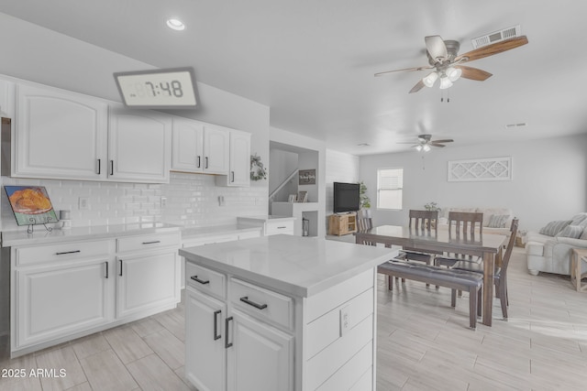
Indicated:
7 h 48 min
